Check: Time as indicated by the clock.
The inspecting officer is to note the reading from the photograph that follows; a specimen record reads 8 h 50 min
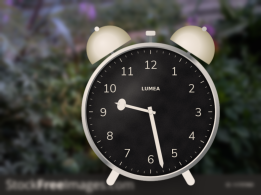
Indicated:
9 h 28 min
